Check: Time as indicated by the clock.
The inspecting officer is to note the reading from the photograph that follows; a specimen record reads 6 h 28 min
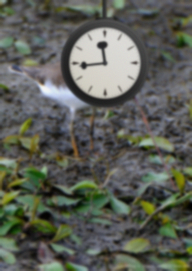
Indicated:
11 h 44 min
